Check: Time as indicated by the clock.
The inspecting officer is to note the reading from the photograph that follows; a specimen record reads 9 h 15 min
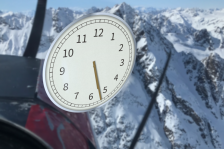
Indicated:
5 h 27 min
